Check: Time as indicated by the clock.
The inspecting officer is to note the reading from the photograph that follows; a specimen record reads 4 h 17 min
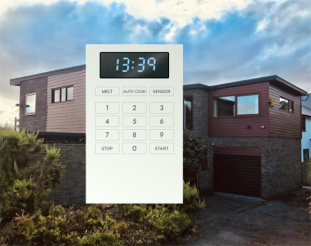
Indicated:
13 h 39 min
